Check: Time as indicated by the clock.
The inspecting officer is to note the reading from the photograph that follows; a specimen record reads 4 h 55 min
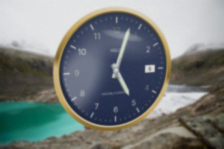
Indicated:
5 h 03 min
